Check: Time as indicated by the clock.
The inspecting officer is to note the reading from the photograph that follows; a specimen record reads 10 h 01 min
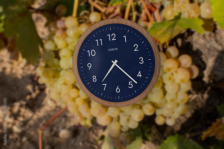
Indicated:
7 h 23 min
